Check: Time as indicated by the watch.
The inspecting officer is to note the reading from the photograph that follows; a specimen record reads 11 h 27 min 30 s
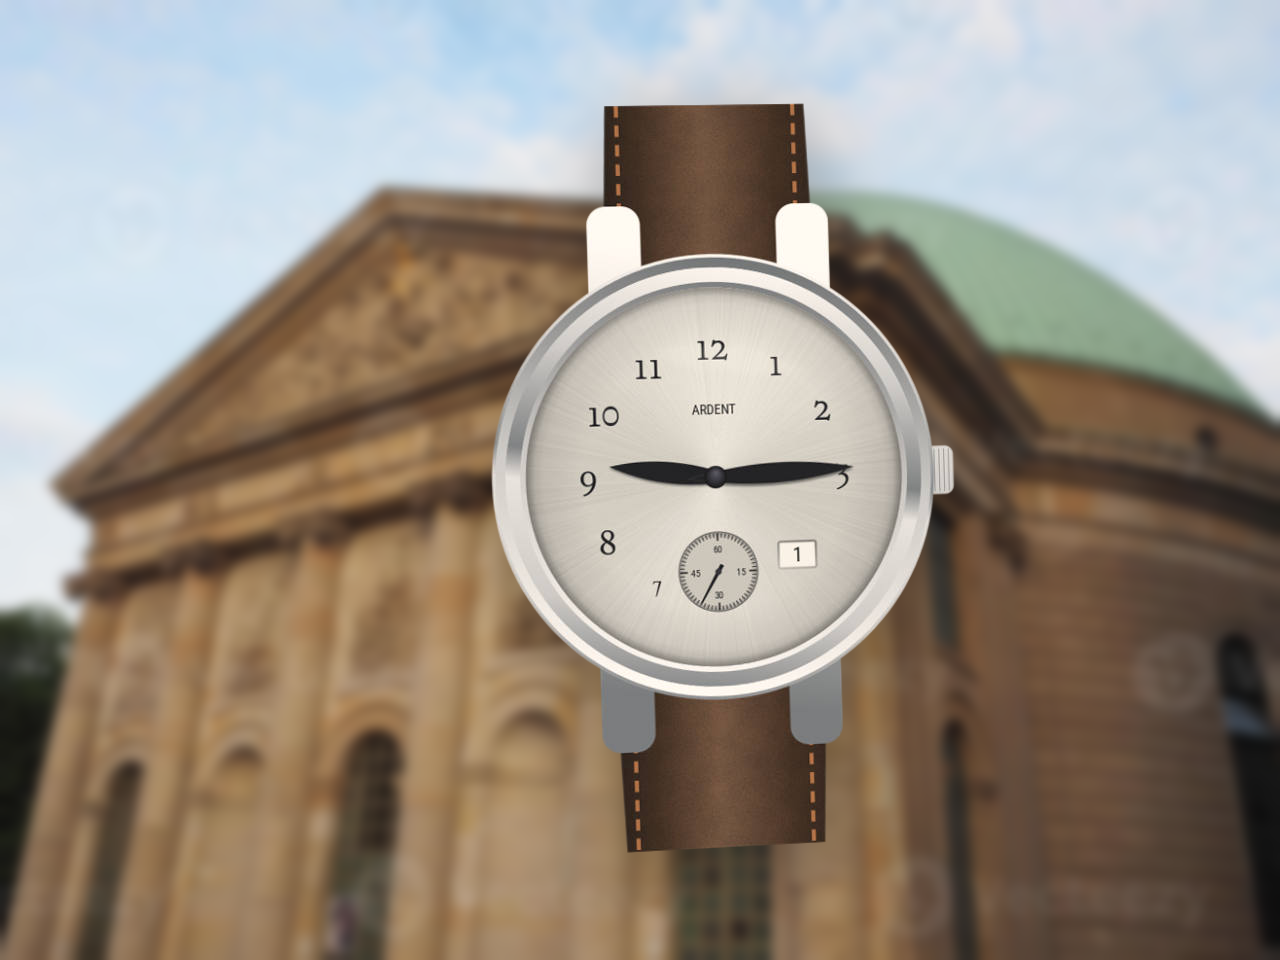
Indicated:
9 h 14 min 35 s
